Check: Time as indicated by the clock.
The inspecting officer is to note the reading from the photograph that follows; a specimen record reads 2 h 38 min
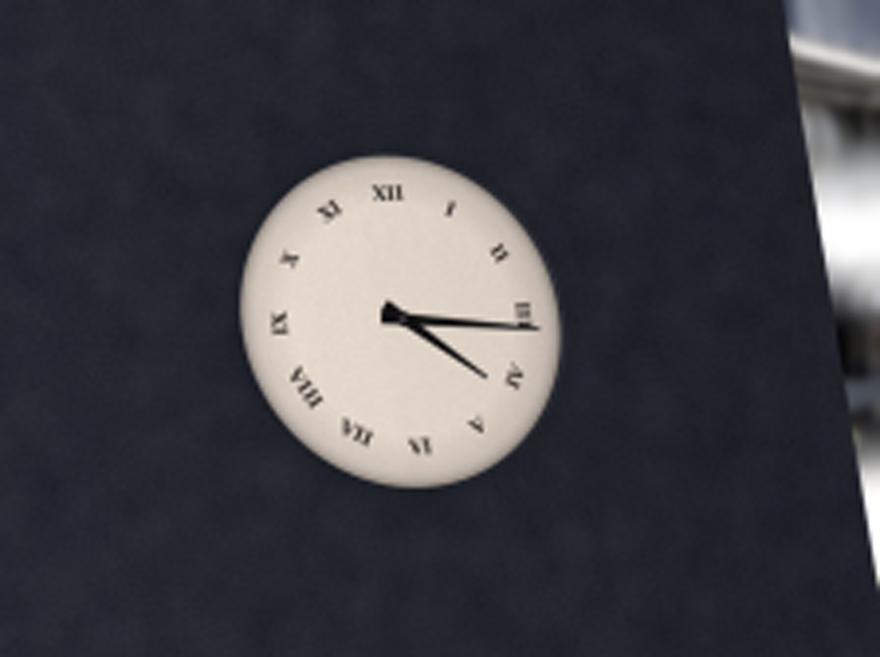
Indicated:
4 h 16 min
